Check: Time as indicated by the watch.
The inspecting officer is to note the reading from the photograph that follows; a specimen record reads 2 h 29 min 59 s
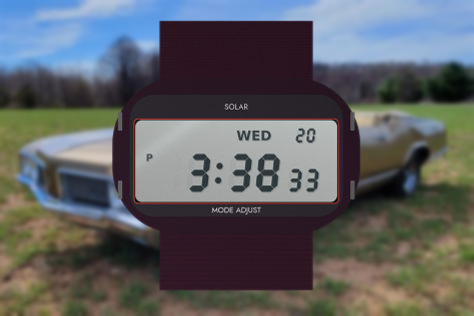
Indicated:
3 h 38 min 33 s
